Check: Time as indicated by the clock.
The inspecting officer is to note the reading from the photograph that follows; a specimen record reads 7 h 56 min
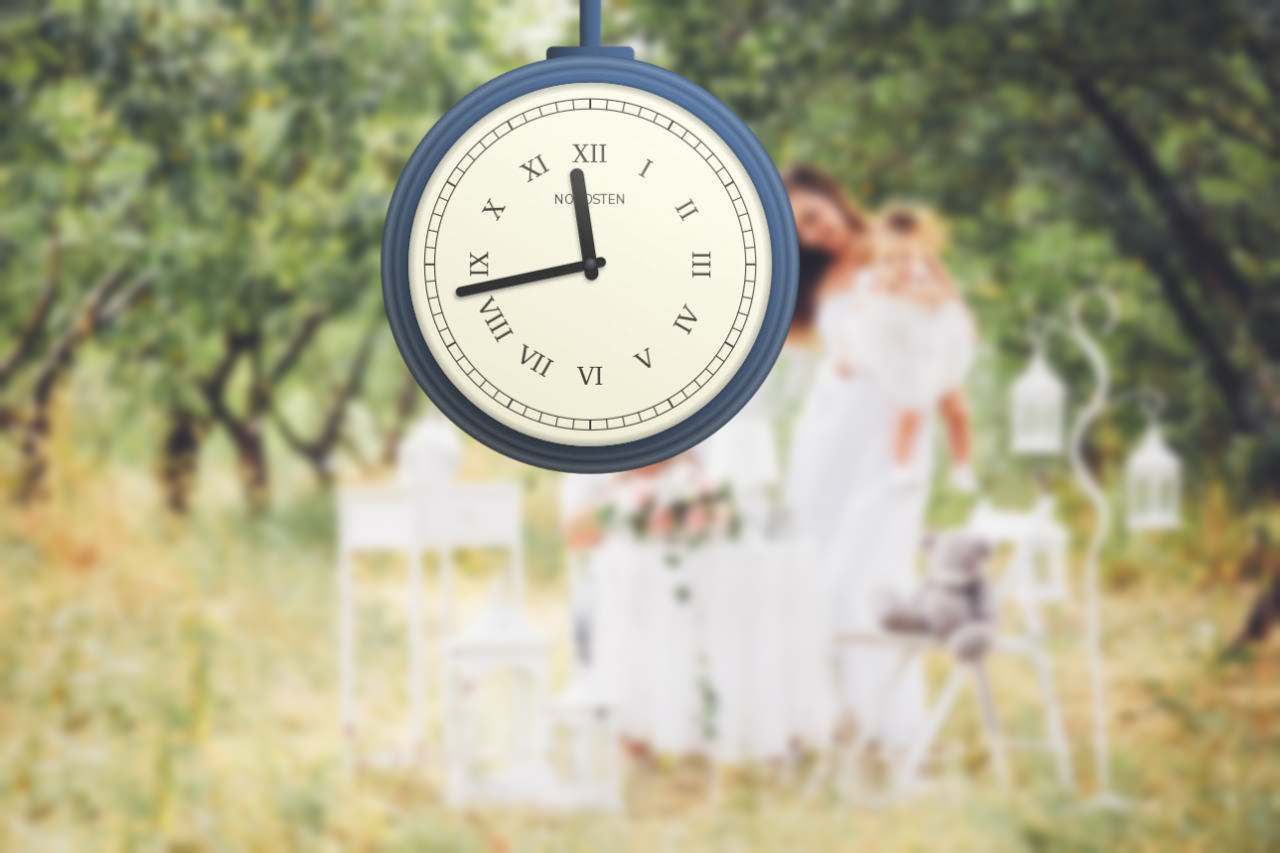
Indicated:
11 h 43 min
